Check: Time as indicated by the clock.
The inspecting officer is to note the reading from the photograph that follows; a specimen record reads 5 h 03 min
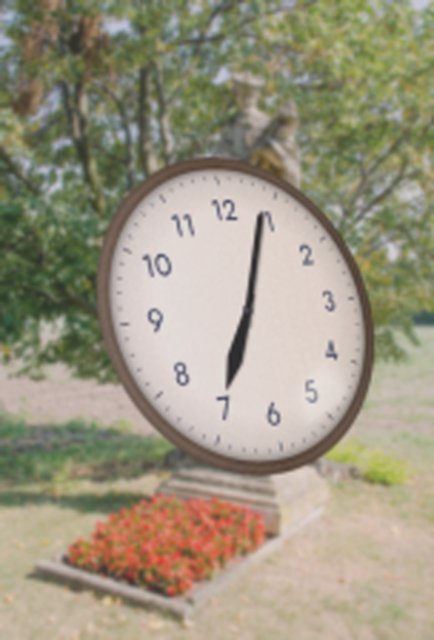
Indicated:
7 h 04 min
